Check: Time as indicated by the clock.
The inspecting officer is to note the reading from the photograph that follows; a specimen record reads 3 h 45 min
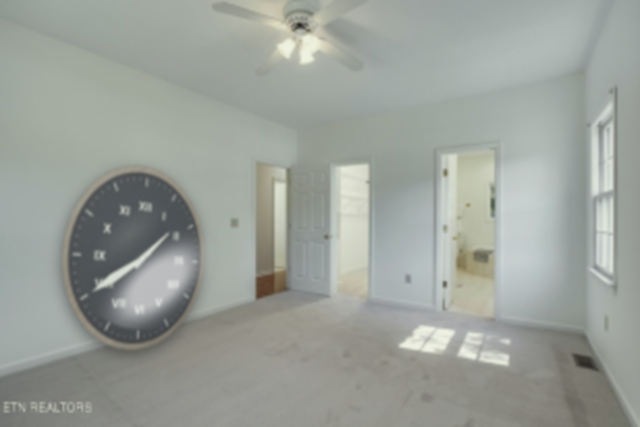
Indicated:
1 h 40 min
